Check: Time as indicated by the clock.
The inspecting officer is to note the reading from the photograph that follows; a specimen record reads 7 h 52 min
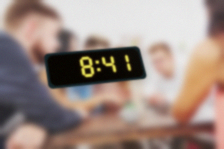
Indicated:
8 h 41 min
